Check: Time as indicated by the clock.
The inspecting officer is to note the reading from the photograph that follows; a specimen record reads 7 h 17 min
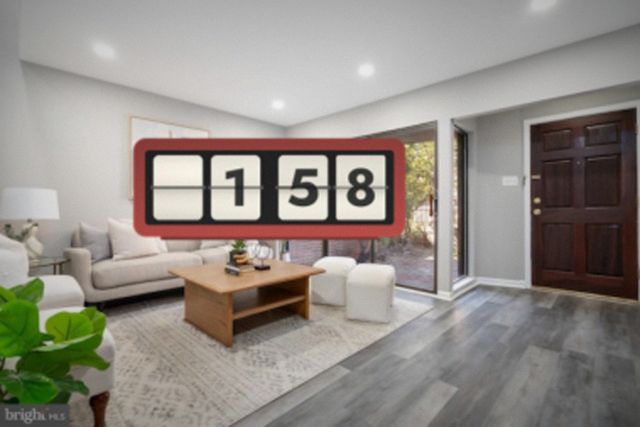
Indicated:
1 h 58 min
